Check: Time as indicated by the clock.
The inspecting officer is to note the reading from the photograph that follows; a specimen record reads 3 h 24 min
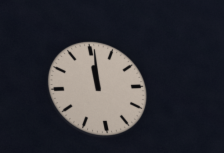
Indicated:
12 h 01 min
